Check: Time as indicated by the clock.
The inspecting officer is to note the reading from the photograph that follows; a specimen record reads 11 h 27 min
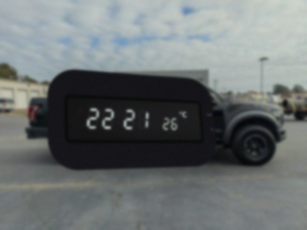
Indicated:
22 h 21 min
